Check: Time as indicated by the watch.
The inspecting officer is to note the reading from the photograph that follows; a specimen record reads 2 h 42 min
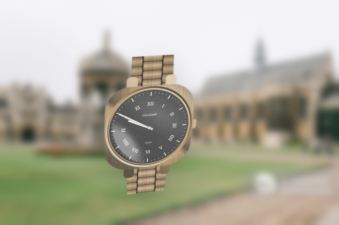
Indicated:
9 h 50 min
